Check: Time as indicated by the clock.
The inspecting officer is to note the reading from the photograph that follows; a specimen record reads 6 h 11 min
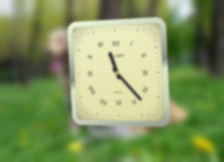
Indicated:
11 h 23 min
